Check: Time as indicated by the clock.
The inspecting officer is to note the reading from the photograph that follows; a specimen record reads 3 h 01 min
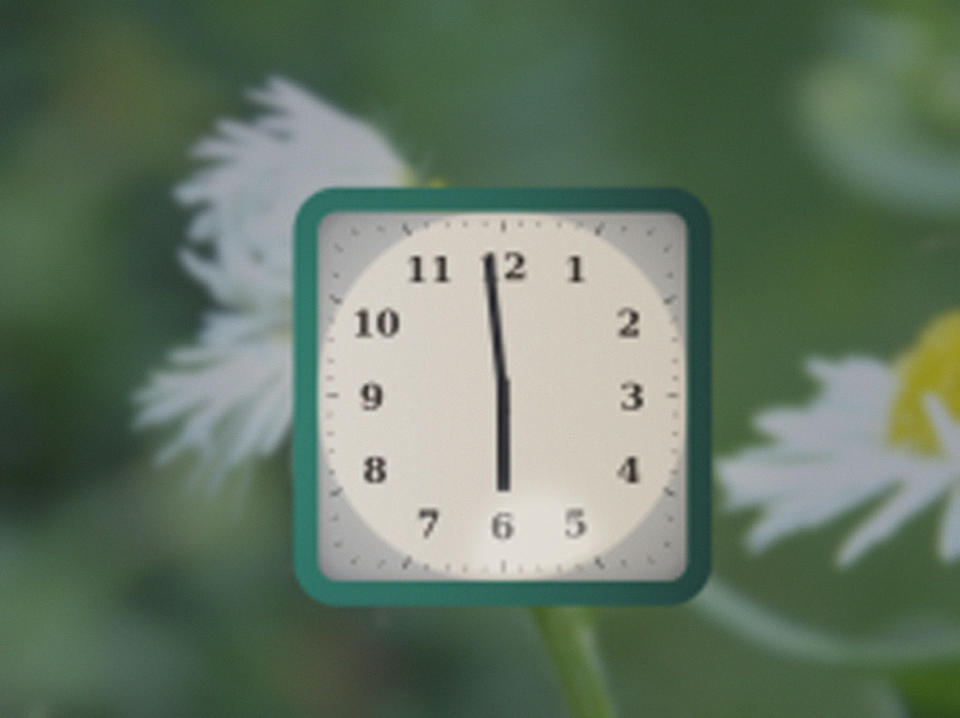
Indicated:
5 h 59 min
